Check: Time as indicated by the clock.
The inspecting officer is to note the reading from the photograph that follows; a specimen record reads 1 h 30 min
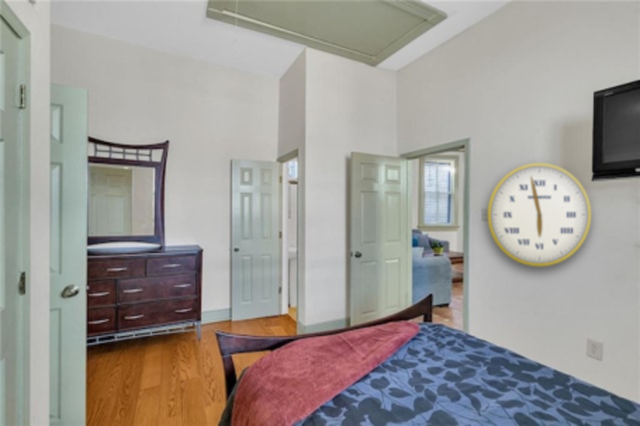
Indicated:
5 h 58 min
